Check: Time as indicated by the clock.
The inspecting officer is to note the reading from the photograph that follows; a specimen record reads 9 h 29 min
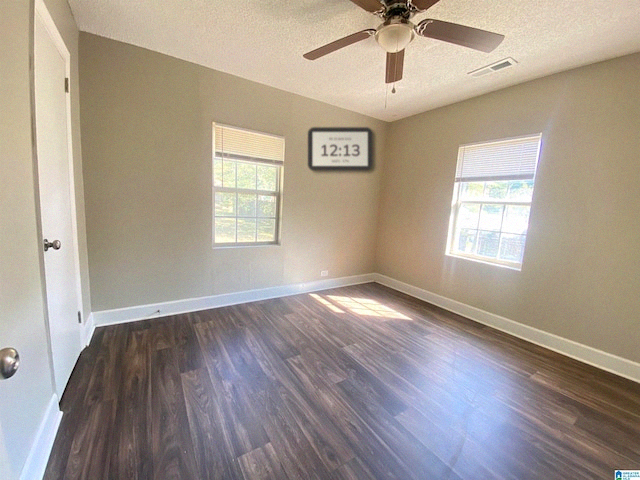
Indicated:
12 h 13 min
